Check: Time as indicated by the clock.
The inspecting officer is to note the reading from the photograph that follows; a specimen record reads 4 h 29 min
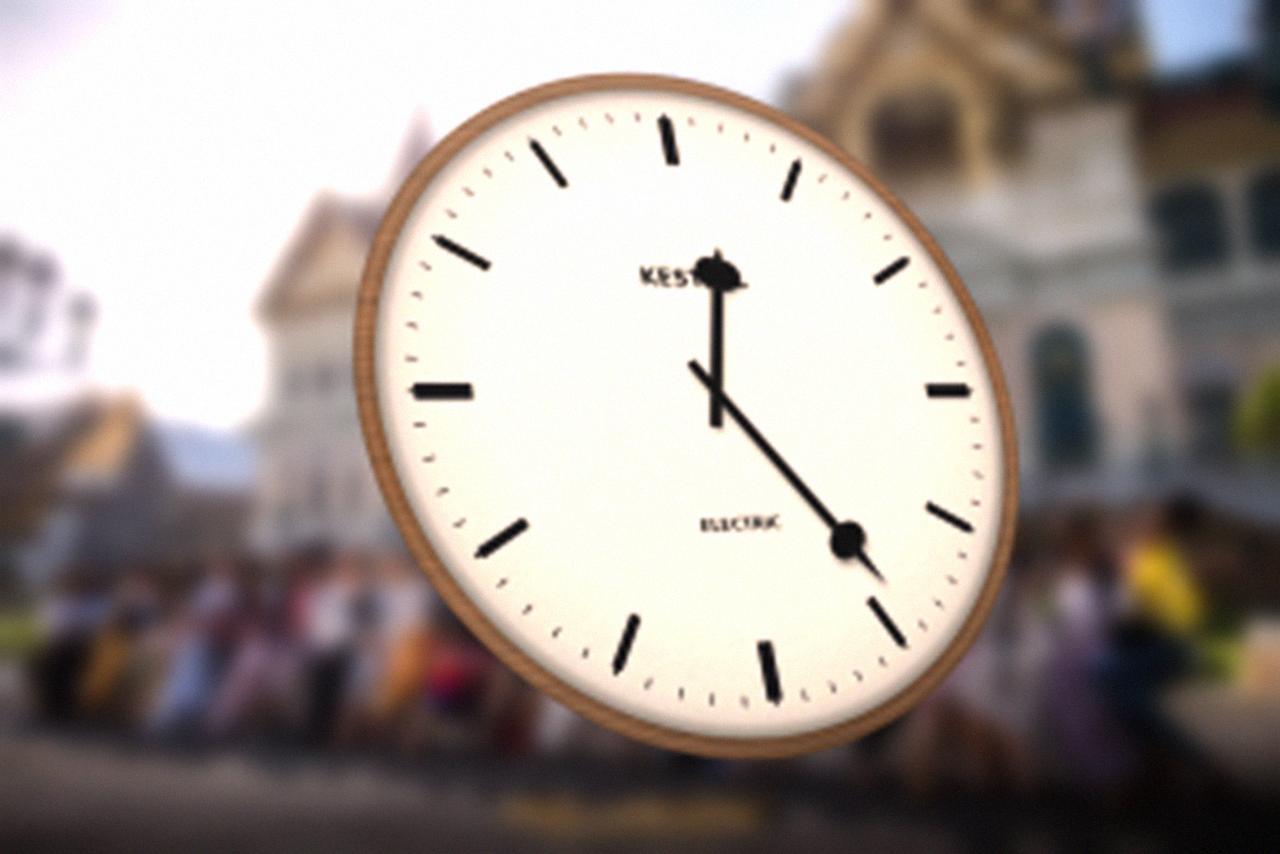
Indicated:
12 h 24 min
